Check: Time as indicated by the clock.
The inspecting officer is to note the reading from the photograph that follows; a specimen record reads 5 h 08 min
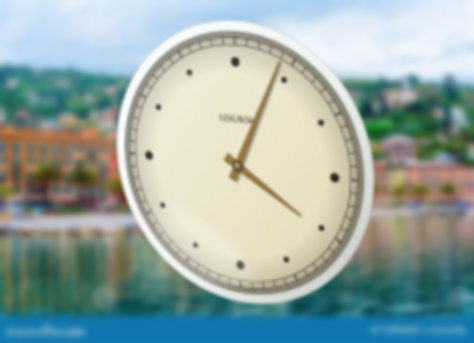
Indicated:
4 h 04 min
